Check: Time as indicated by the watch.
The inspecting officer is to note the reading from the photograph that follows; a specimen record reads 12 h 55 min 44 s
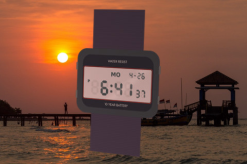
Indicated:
6 h 41 min 37 s
